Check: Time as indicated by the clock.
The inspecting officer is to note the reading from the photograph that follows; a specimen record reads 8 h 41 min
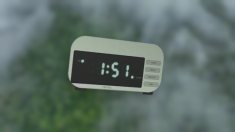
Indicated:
1 h 51 min
